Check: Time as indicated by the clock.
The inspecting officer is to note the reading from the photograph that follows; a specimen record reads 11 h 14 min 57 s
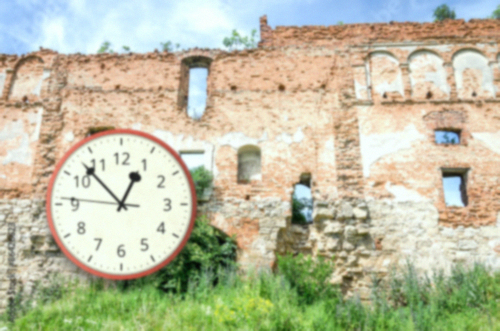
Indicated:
12 h 52 min 46 s
